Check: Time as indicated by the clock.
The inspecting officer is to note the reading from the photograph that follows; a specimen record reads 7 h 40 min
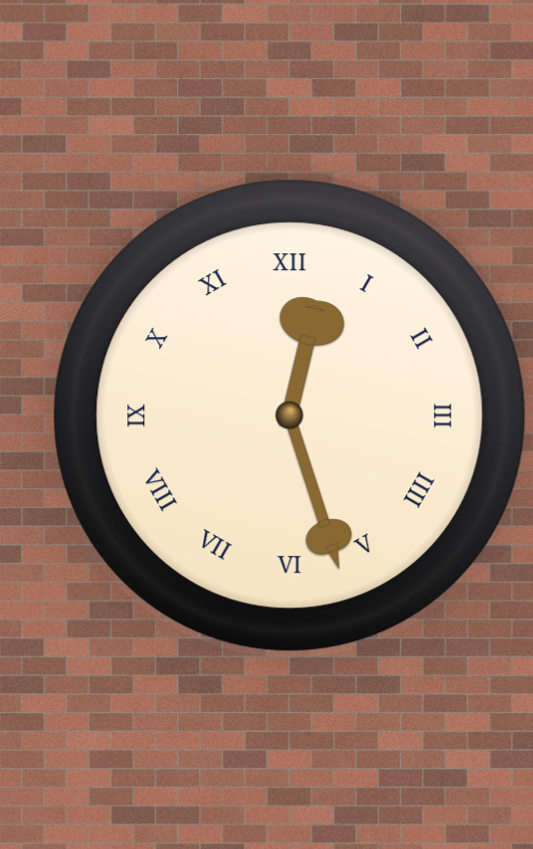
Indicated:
12 h 27 min
